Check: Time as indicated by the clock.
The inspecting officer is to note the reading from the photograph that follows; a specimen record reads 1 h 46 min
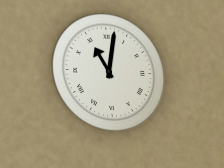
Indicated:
11 h 02 min
